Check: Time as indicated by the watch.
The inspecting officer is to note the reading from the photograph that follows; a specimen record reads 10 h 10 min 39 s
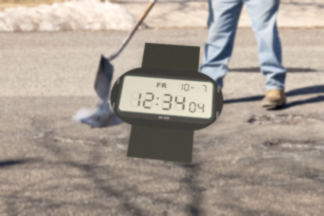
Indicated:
12 h 34 min 04 s
